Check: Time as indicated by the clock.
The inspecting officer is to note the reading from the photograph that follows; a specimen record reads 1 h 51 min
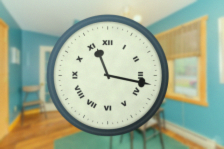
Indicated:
11 h 17 min
